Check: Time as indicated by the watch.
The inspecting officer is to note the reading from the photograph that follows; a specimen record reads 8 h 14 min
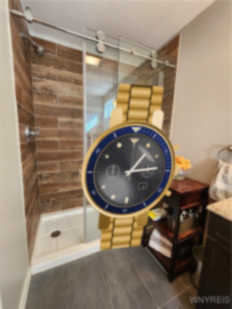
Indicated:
1 h 14 min
